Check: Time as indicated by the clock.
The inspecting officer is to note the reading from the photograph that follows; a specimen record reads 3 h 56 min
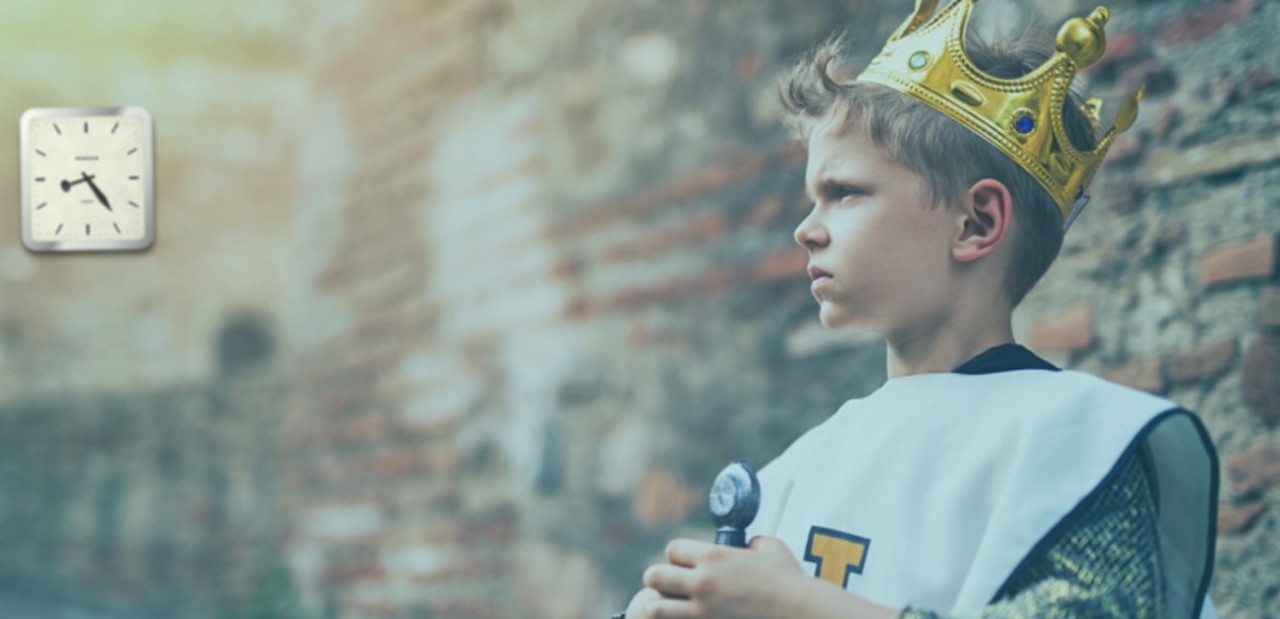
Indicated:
8 h 24 min
